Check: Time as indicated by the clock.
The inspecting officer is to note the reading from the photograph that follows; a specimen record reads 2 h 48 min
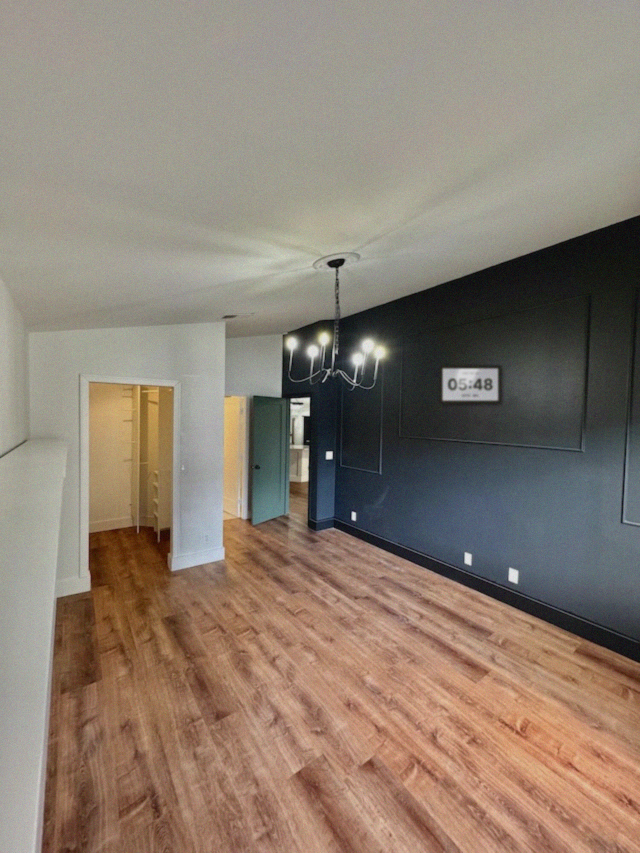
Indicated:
5 h 48 min
